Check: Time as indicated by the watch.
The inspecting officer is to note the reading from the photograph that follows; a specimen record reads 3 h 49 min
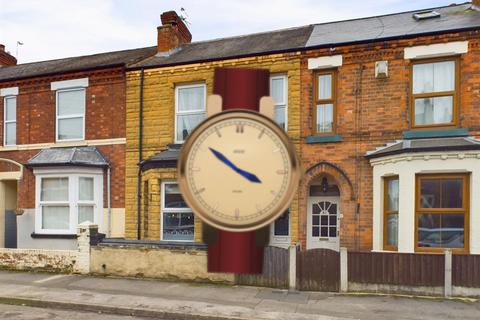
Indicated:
3 h 51 min
